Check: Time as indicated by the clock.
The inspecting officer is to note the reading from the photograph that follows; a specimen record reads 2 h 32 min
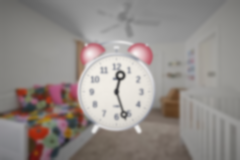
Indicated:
12 h 27 min
